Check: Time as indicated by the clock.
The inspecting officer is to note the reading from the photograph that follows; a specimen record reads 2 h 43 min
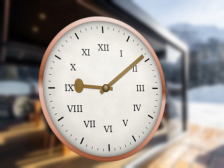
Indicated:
9 h 09 min
